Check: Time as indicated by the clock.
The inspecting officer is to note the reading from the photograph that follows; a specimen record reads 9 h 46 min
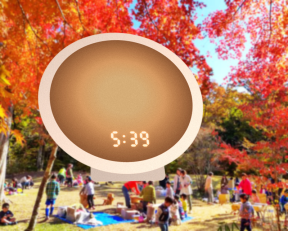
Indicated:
5 h 39 min
